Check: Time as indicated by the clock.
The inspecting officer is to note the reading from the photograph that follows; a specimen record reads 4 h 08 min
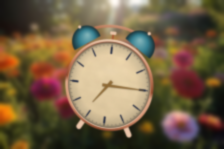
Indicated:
7 h 15 min
